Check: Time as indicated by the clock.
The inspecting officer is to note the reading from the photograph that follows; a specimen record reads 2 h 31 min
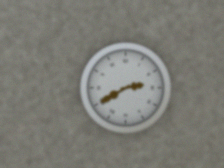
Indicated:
2 h 40 min
